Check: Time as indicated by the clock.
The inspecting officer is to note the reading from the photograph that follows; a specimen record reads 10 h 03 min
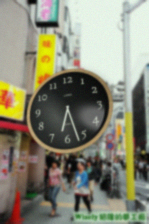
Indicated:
6 h 27 min
